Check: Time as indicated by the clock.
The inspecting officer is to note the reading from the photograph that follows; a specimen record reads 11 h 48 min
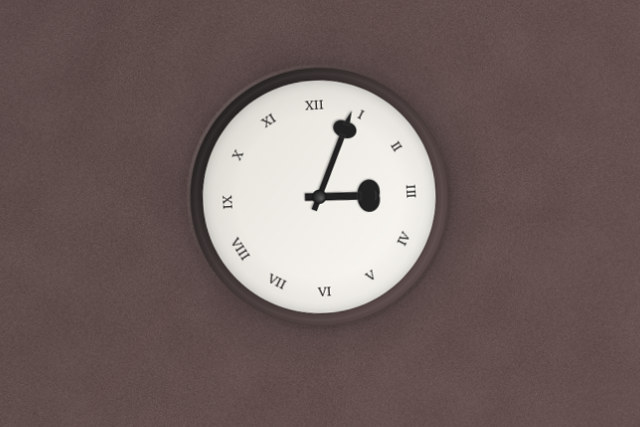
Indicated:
3 h 04 min
